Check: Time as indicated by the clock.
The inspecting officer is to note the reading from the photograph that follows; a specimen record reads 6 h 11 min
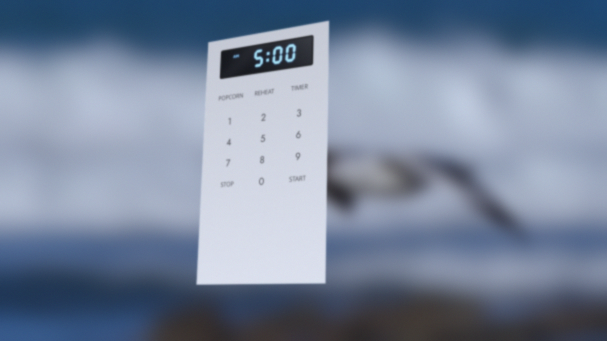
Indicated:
5 h 00 min
